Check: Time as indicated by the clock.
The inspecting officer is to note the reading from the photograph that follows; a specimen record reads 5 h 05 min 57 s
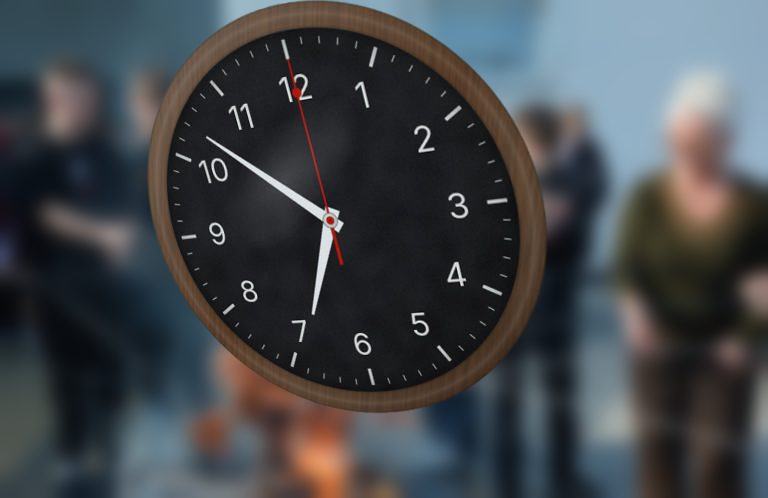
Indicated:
6 h 52 min 00 s
